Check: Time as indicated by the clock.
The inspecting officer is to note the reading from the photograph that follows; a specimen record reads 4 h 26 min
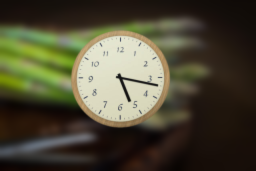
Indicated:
5 h 17 min
